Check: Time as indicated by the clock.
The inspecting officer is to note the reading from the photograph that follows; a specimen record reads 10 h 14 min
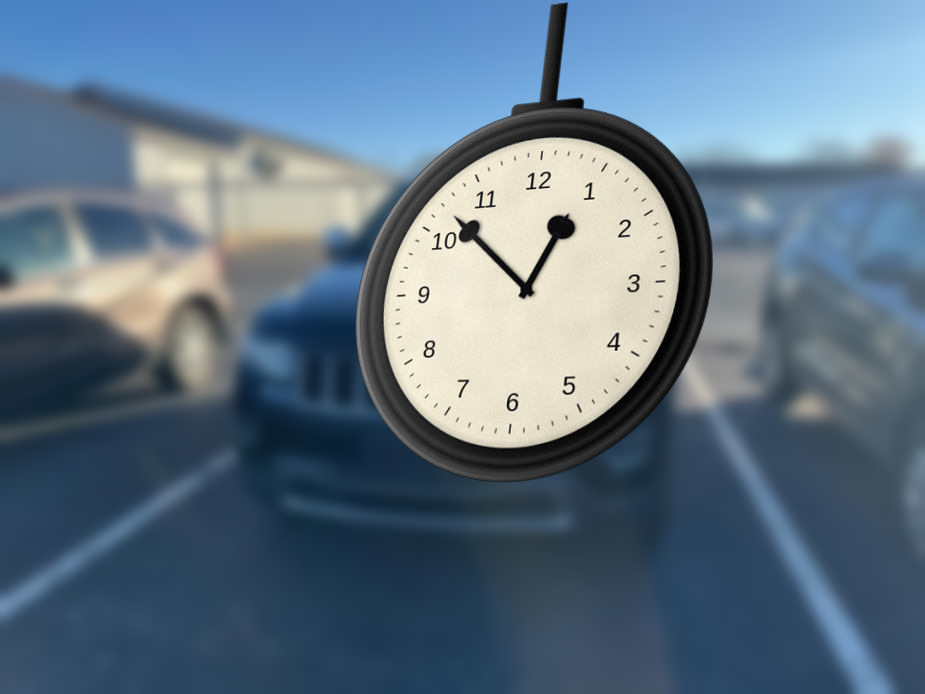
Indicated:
12 h 52 min
